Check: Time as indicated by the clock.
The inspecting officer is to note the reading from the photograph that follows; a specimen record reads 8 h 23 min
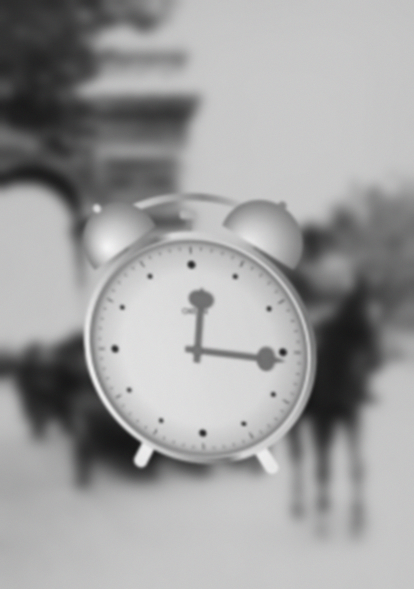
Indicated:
12 h 16 min
